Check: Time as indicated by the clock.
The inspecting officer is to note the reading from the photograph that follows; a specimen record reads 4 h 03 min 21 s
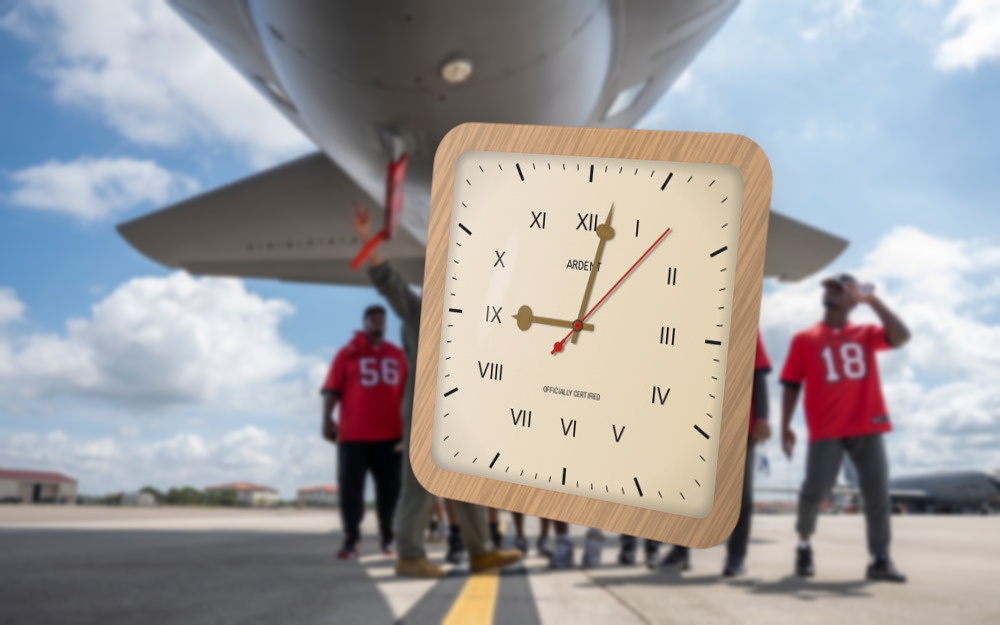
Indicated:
9 h 02 min 07 s
